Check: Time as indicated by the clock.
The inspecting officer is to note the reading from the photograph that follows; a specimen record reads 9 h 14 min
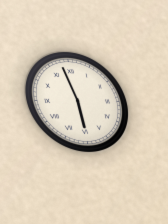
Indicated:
5 h 58 min
